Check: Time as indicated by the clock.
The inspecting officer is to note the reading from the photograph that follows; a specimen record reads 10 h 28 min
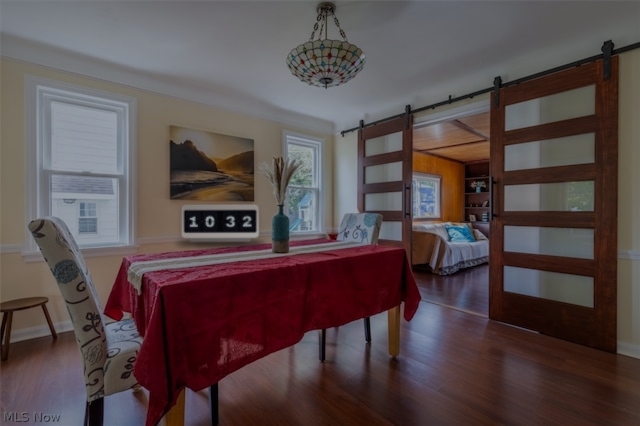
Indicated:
10 h 32 min
